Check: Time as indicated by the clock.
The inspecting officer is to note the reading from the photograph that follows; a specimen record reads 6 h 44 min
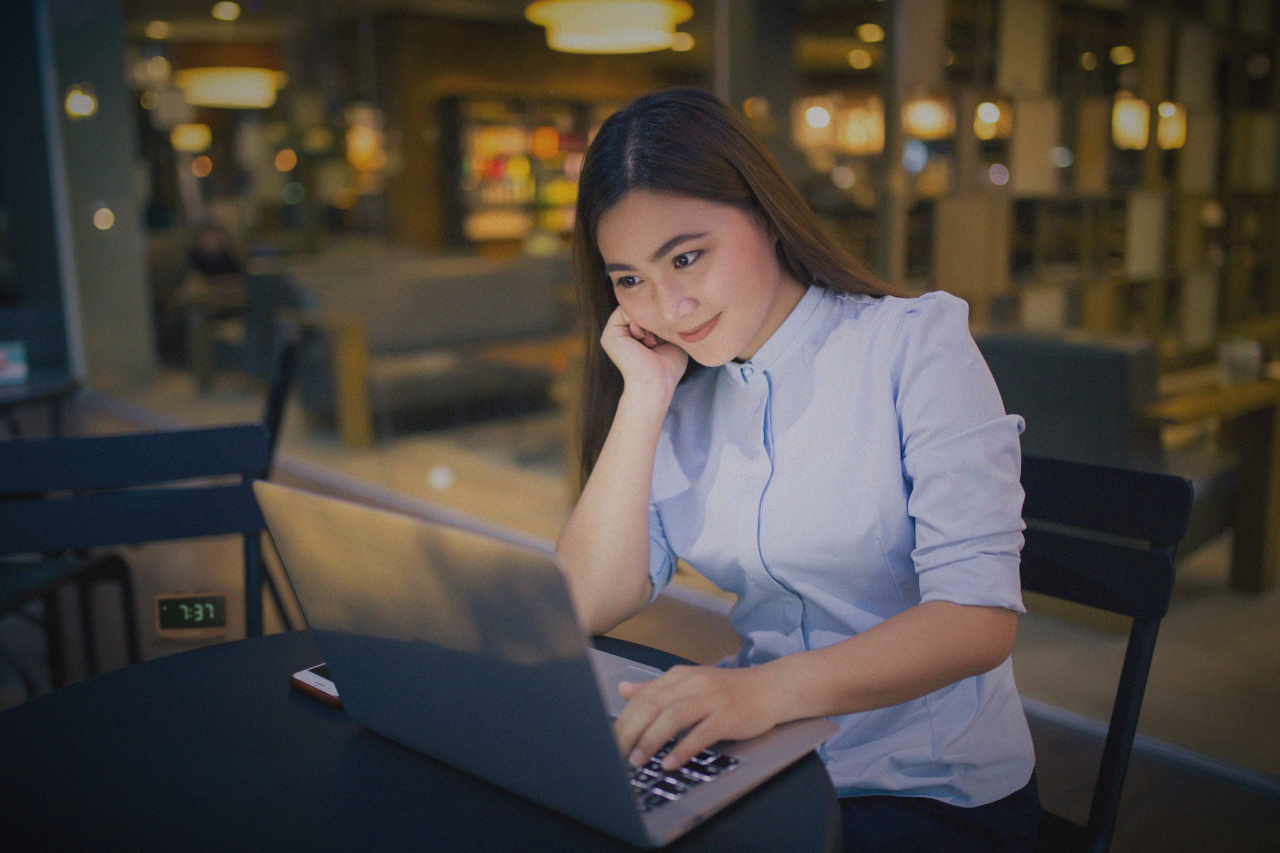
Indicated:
7 h 37 min
